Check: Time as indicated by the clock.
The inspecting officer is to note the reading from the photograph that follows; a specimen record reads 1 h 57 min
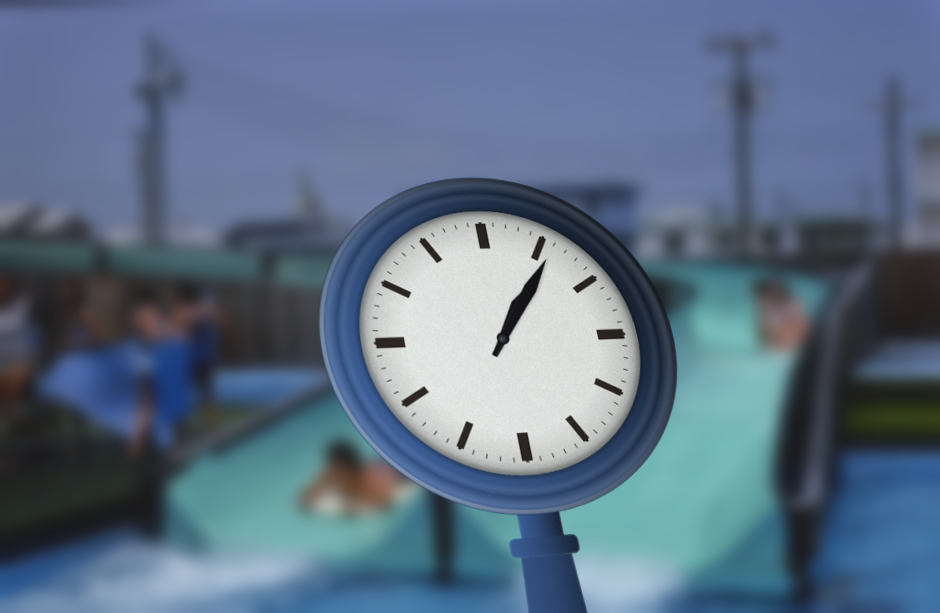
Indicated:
1 h 06 min
